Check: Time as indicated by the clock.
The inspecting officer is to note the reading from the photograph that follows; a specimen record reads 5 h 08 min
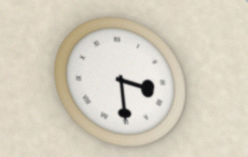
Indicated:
3 h 30 min
